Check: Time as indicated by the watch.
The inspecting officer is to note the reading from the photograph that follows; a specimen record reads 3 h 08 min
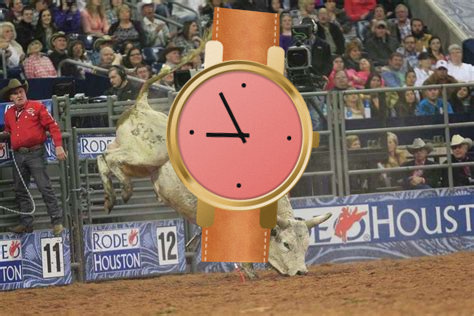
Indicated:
8 h 55 min
